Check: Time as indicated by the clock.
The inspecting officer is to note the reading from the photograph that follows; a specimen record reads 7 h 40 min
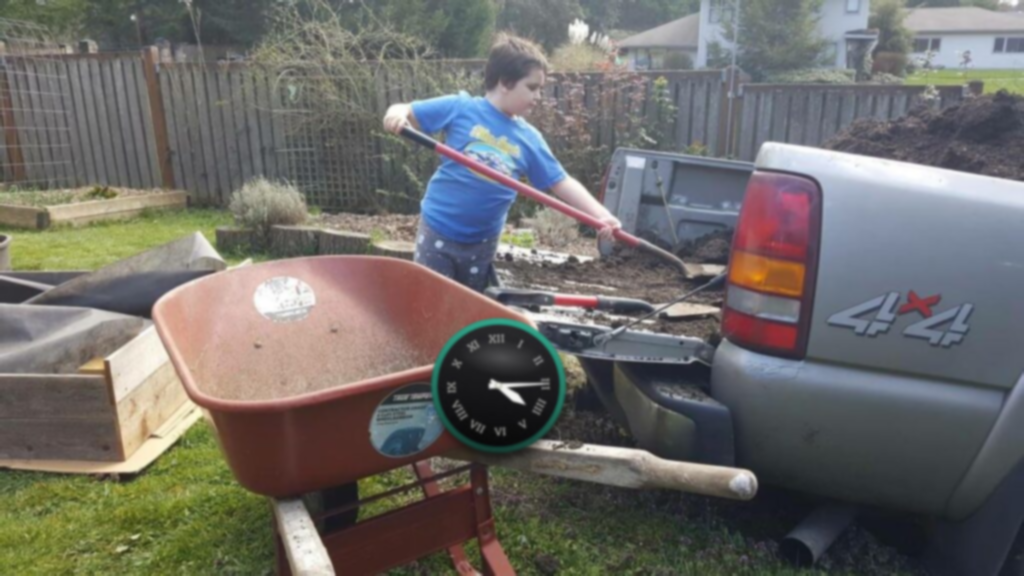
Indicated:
4 h 15 min
